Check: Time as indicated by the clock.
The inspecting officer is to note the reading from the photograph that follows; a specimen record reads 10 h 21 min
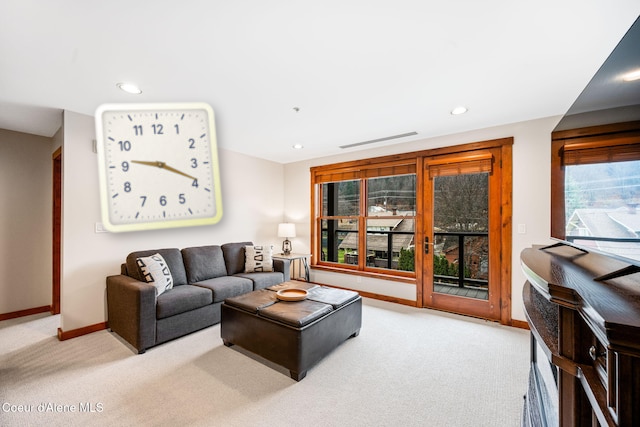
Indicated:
9 h 19 min
